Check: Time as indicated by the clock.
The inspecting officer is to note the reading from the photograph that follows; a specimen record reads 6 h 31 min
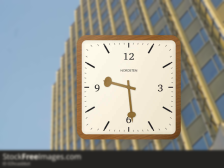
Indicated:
9 h 29 min
